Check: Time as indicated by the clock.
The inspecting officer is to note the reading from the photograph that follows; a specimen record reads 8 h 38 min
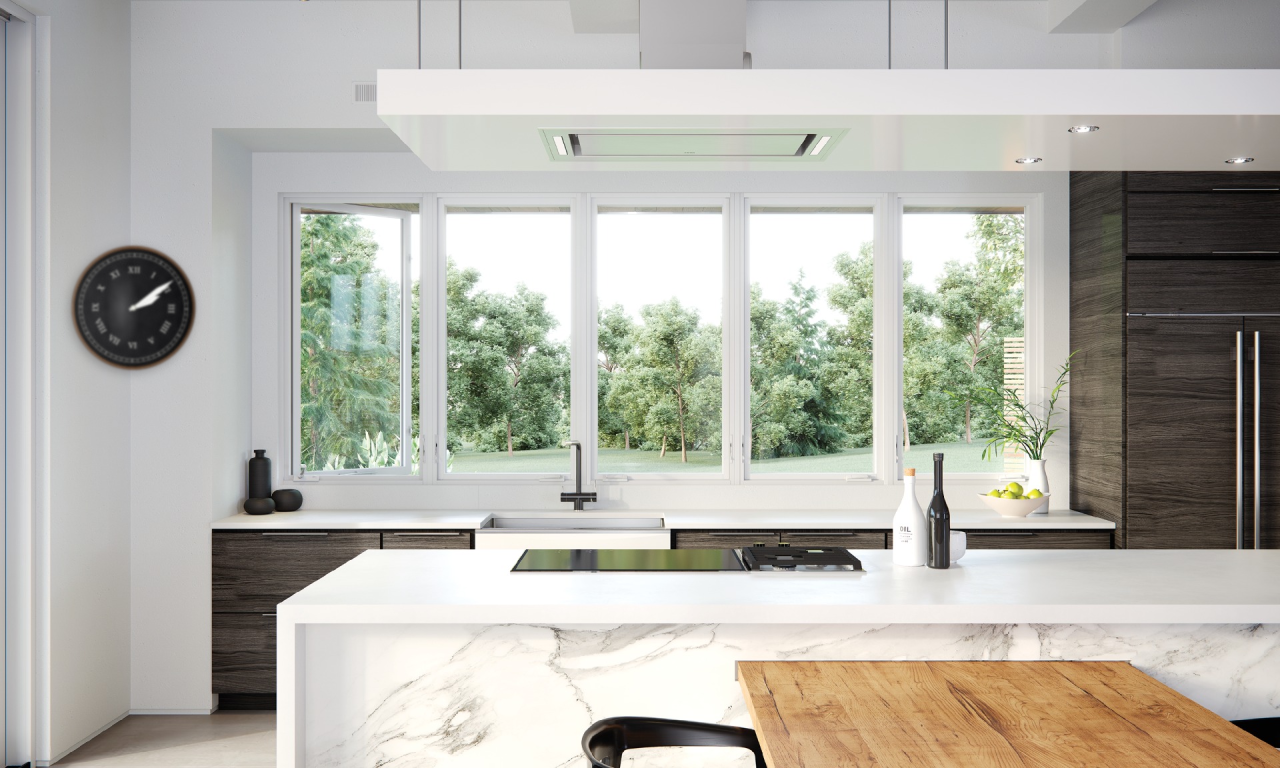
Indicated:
2 h 09 min
